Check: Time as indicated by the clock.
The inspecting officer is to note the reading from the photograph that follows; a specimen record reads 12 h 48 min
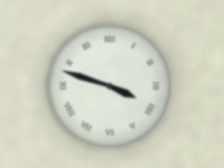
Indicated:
3 h 48 min
